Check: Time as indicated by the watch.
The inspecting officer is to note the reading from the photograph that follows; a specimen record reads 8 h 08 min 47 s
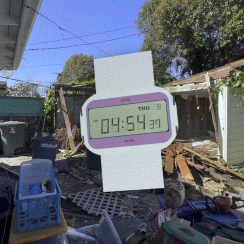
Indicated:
4 h 54 min 37 s
